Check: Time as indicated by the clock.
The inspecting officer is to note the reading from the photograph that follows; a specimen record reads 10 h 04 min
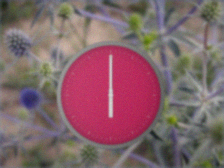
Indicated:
6 h 00 min
